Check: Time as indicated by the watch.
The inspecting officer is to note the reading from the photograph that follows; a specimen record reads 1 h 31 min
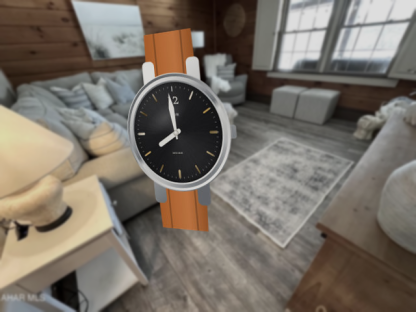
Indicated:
7 h 59 min
